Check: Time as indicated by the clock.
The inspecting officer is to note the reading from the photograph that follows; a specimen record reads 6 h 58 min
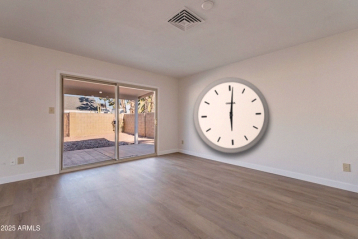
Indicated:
6 h 01 min
